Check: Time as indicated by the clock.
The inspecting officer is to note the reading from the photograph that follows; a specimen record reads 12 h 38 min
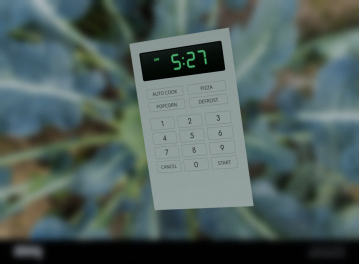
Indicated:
5 h 27 min
